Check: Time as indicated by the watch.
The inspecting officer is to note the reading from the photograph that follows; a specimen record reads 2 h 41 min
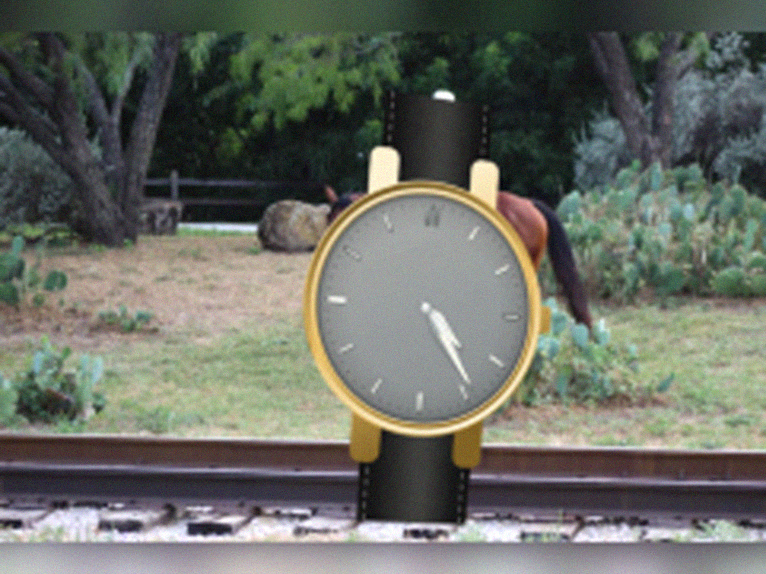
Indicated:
4 h 24 min
